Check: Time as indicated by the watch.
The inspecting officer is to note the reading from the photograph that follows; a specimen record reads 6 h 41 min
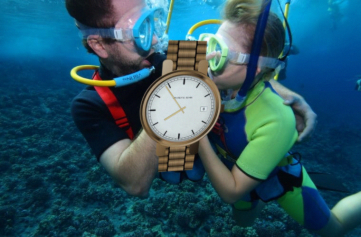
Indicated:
7 h 54 min
